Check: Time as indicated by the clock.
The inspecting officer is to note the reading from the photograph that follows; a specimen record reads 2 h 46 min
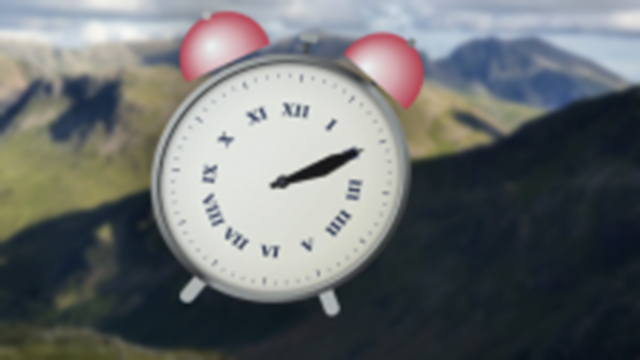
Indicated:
2 h 10 min
